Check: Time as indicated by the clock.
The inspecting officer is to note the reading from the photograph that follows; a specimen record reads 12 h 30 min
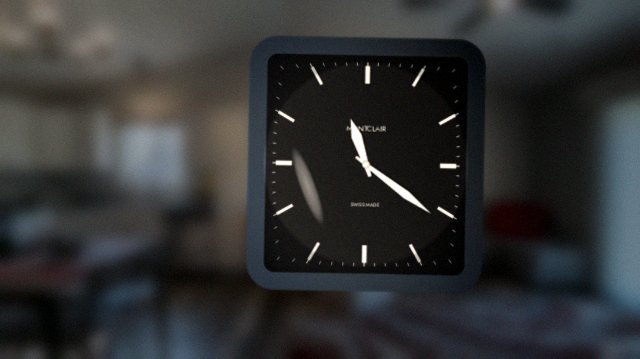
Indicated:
11 h 21 min
